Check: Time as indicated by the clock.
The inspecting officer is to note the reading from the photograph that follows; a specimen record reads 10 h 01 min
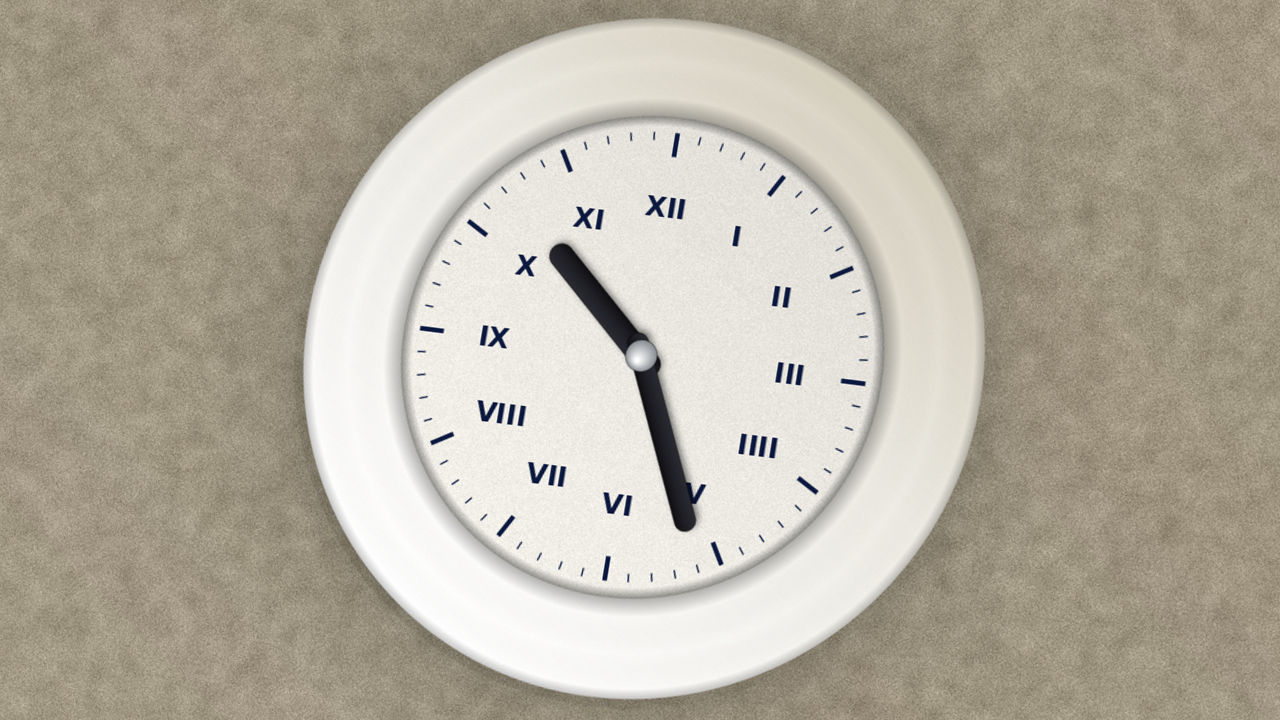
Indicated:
10 h 26 min
